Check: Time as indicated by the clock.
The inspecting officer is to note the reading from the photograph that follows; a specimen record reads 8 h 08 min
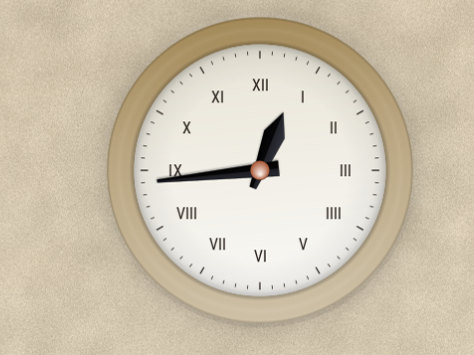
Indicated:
12 h 44 min
